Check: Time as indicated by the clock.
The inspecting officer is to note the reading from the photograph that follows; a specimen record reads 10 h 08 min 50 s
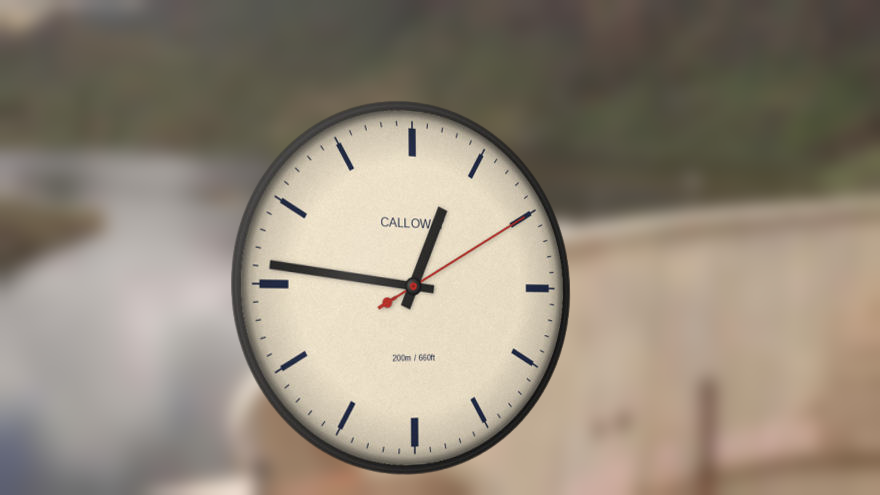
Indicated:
12 h 46 min 10 s
